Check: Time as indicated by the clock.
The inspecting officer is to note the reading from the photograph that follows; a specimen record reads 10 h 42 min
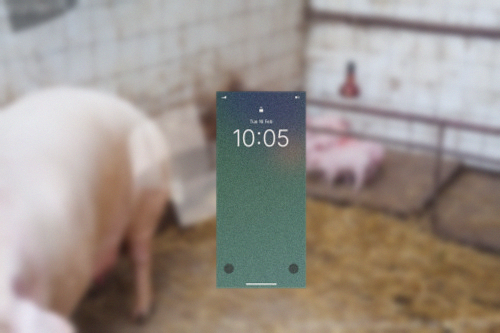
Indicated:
10 h 05 min
